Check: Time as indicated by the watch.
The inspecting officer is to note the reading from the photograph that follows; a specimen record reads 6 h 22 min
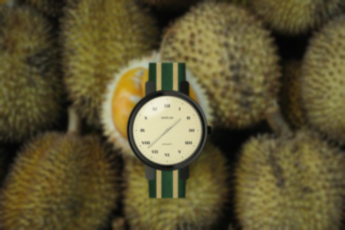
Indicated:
1 h 38 min
